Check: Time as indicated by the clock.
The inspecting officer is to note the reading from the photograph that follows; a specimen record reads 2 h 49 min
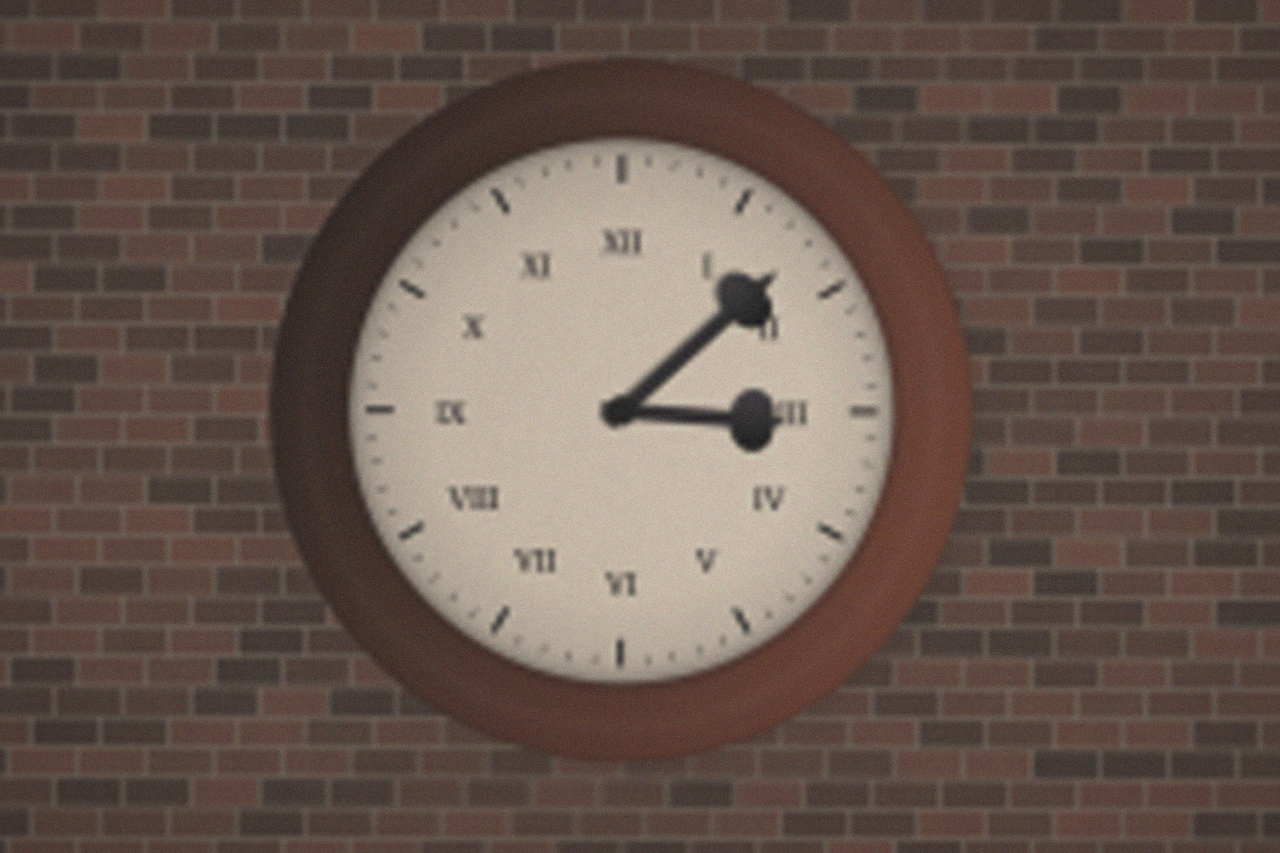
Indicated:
3 h 08 min
